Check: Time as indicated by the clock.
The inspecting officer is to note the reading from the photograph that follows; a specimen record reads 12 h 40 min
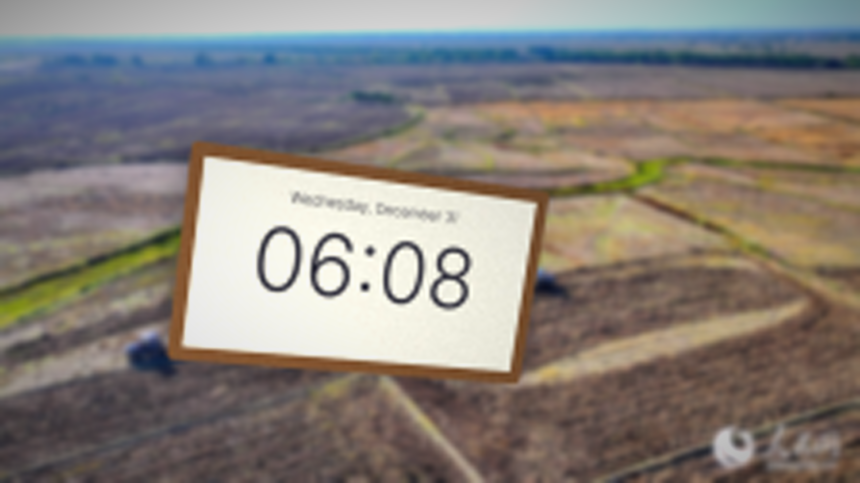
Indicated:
6 h 08 min
